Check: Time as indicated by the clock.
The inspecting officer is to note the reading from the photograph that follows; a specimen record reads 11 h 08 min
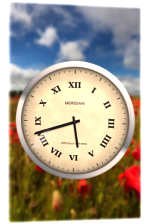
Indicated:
5 h 42 min
